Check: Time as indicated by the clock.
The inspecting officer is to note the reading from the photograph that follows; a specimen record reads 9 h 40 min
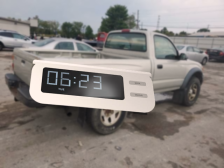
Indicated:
6 h 23 min
